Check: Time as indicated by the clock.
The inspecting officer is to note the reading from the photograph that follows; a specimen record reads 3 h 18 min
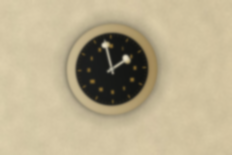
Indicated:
1 h 58 min
